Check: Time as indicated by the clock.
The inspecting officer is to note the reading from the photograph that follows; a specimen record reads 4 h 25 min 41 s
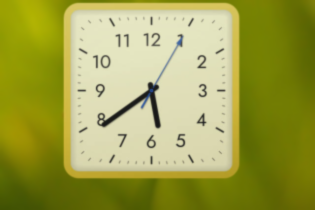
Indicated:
5 h 39 min 05 s
